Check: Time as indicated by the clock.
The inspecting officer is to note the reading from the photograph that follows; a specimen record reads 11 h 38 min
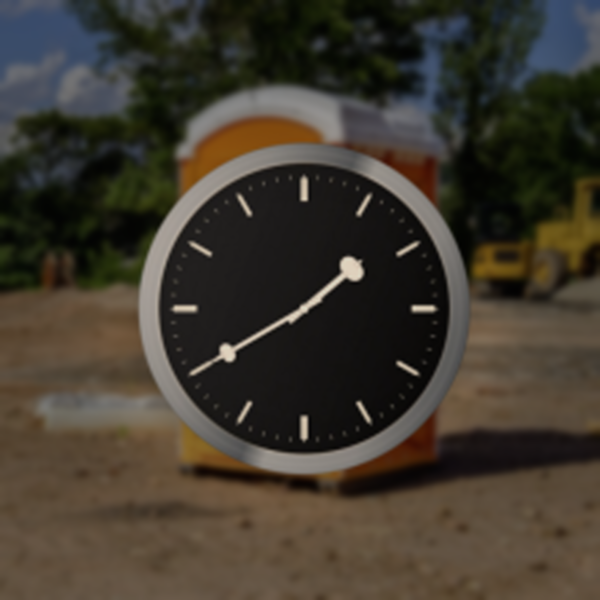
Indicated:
1 h 40 min
